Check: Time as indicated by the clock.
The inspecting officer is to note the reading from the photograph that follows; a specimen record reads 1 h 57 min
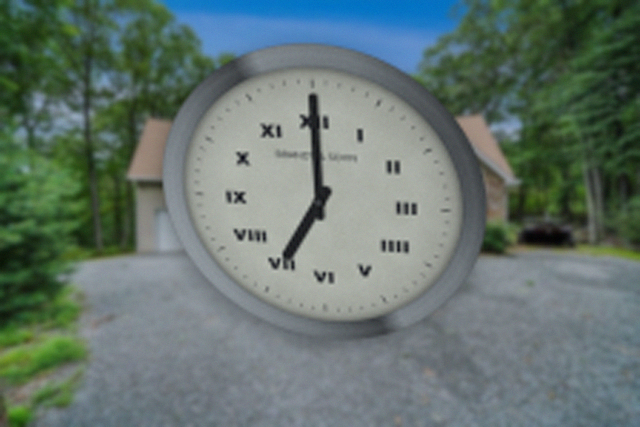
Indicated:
7 h 00 min
